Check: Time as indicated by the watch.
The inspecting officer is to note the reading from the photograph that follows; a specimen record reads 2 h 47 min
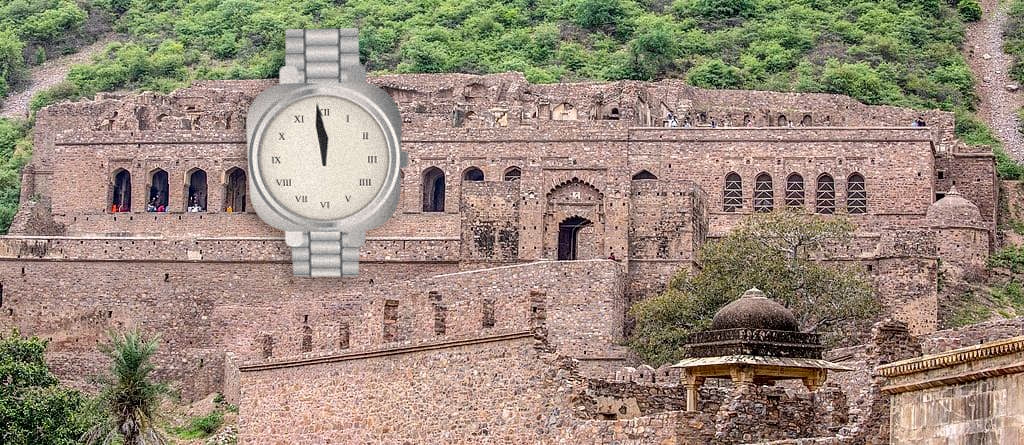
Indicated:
11 h 59 min
